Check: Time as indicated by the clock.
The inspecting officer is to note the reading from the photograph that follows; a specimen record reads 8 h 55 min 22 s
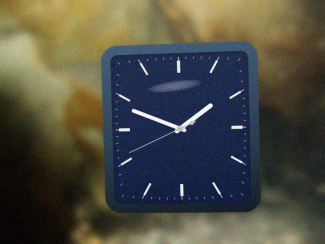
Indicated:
1 h 48 min 41 s
